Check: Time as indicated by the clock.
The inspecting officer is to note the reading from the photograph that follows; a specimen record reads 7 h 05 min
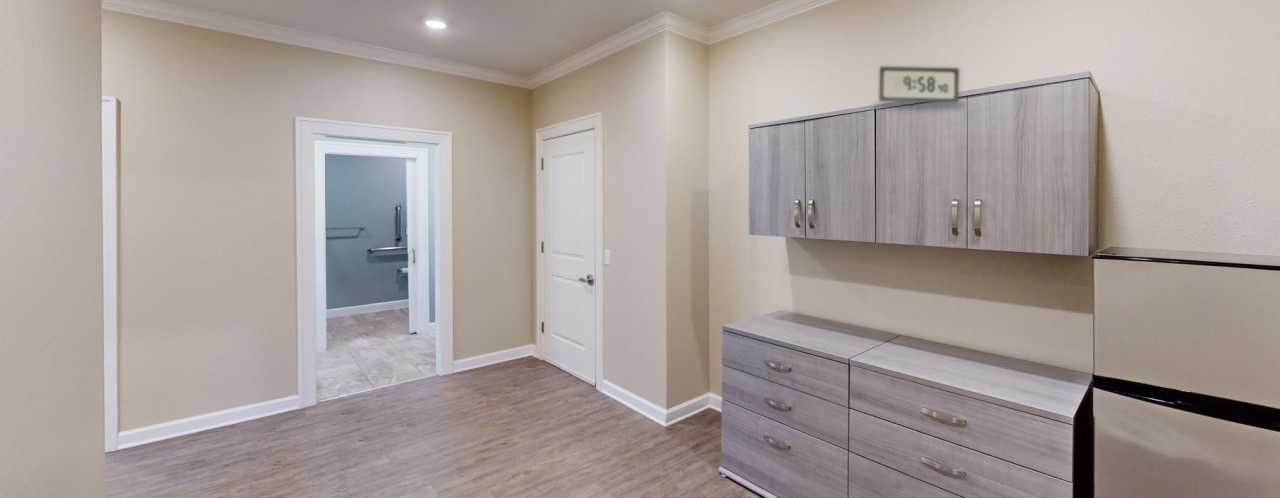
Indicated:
9 h 58 min
